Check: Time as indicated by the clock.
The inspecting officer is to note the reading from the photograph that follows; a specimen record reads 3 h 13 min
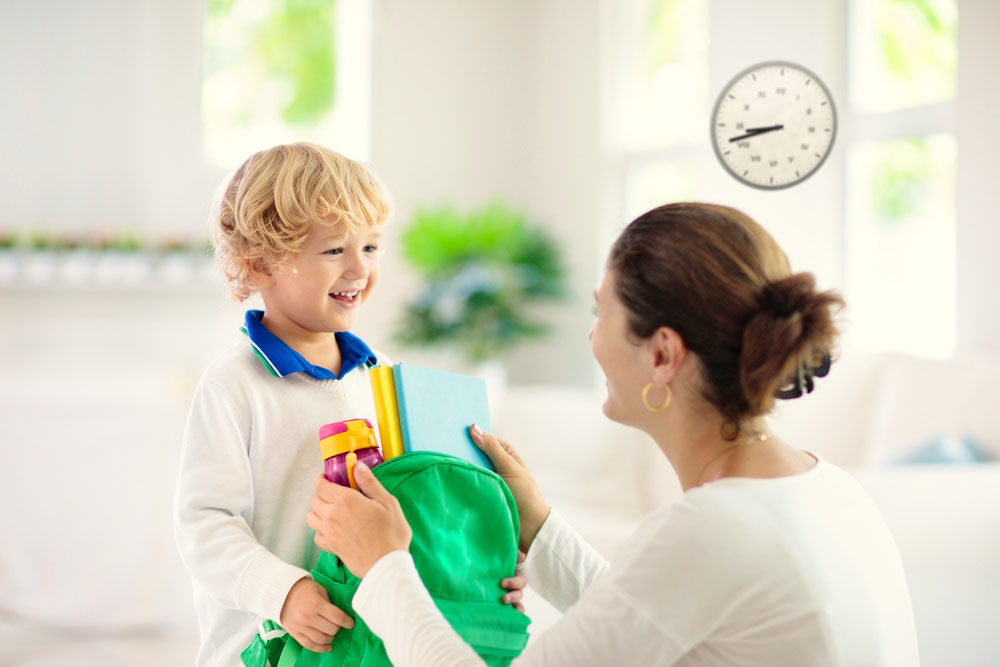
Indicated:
8 h 42 min
